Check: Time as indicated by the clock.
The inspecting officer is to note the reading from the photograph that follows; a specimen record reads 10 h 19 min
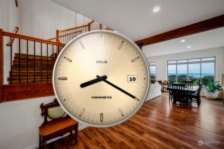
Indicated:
8 h 20 min
